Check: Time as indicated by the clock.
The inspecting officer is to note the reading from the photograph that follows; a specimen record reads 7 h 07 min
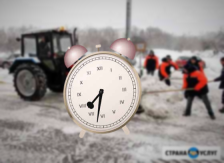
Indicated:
7 h 32 min
